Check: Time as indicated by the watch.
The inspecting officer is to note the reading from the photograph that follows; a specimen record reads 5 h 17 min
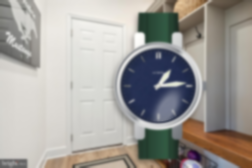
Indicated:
1 h 14 min
